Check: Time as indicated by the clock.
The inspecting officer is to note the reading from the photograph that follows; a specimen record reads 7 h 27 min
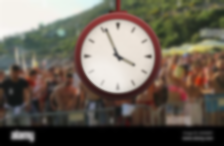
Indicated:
3 h 56 min
